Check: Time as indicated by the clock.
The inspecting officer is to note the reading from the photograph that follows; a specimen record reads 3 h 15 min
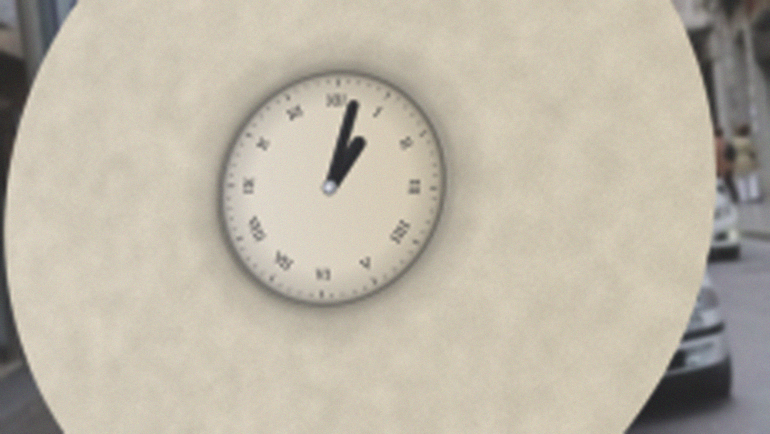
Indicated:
1 h 02 min
